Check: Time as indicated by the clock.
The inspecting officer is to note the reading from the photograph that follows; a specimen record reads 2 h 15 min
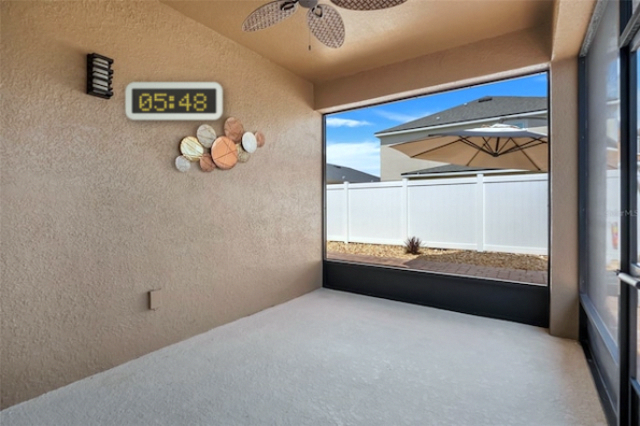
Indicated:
5 h 48 min
